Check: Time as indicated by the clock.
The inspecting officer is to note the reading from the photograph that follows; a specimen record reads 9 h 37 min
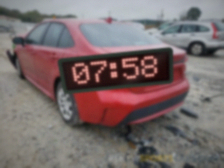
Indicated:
7 h 58 min
